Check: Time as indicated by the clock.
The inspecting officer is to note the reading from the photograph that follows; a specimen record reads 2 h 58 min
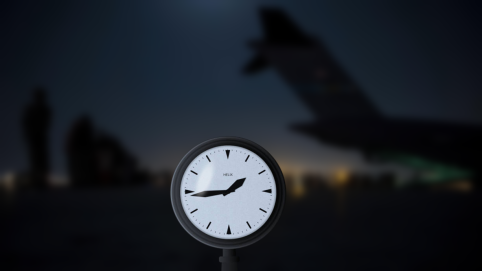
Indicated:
1 h 44 min
